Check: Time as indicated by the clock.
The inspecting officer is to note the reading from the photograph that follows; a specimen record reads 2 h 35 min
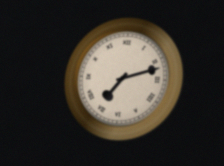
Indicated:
7 h 12 min
